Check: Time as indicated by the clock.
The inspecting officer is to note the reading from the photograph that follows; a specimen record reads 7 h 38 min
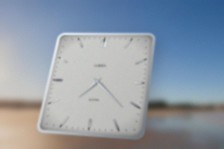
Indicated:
7 h 22 min
